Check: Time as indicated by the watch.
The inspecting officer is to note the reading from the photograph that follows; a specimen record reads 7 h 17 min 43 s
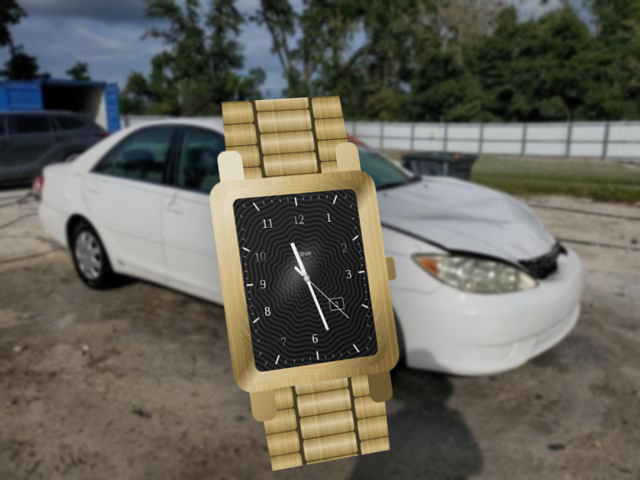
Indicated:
11 h 27 min 23 s
